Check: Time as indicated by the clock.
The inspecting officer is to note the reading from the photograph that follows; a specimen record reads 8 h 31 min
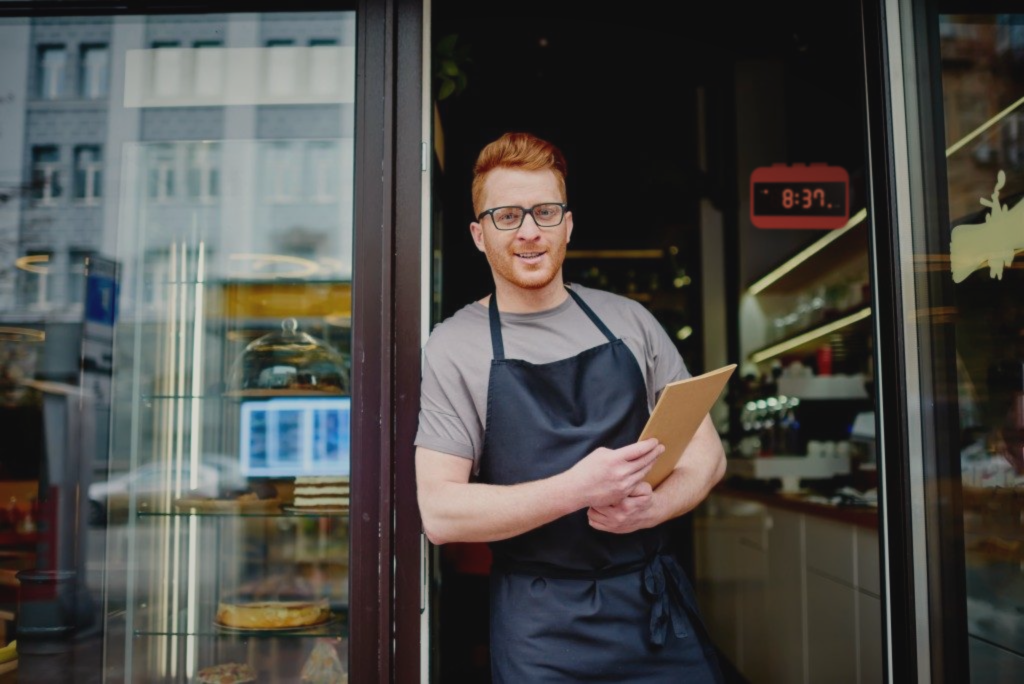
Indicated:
8 h 37 min
